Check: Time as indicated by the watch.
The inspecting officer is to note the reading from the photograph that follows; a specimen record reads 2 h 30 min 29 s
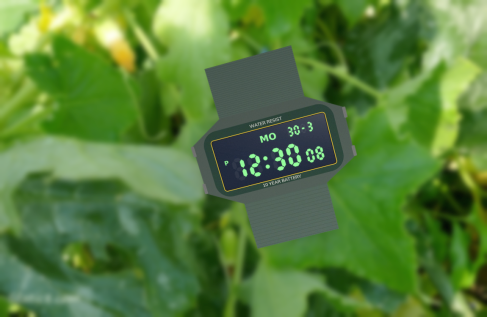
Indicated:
12 h 30 min 08 s
